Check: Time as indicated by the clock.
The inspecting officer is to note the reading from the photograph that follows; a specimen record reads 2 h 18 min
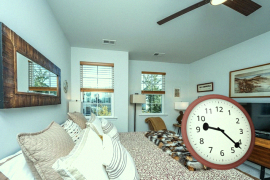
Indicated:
9 h 22 min
